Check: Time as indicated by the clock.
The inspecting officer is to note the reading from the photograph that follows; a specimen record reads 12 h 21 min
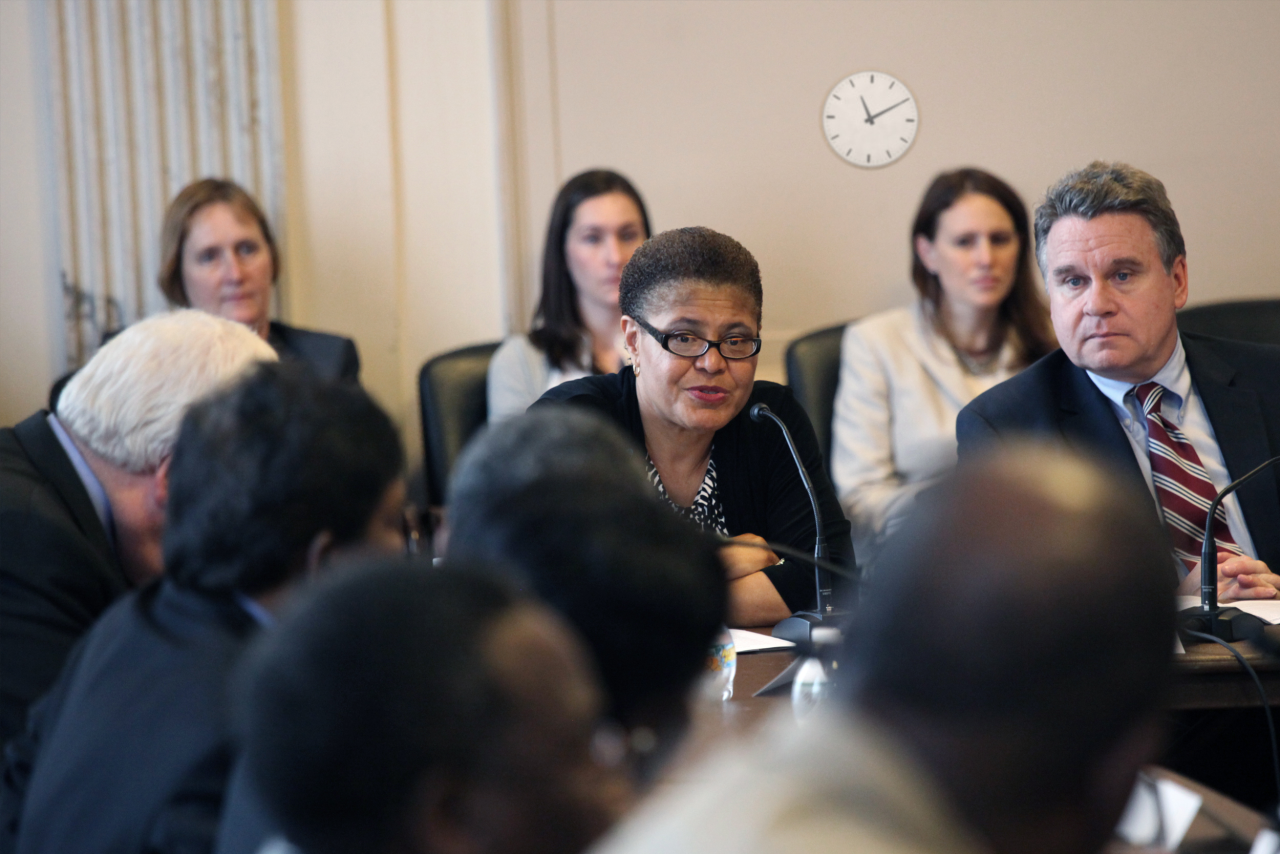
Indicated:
11 h 10 min
